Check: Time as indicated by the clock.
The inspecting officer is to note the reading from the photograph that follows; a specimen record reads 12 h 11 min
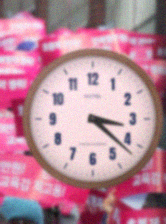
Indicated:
3 h 22 min
